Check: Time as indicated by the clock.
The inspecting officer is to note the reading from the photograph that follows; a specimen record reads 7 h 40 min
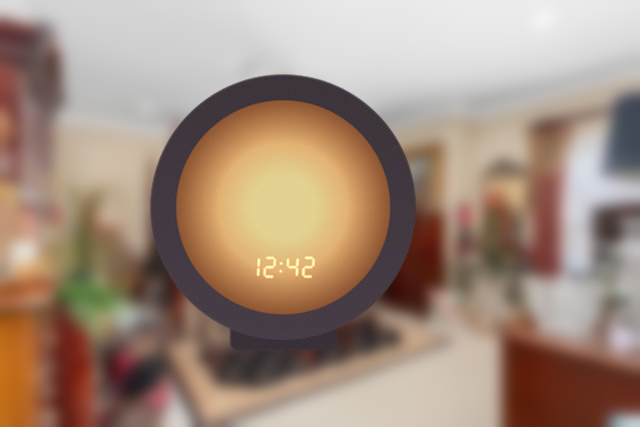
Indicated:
12 h 42 min
